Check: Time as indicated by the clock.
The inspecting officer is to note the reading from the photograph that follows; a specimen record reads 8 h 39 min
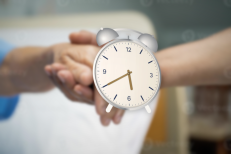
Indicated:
5 h 40 min
